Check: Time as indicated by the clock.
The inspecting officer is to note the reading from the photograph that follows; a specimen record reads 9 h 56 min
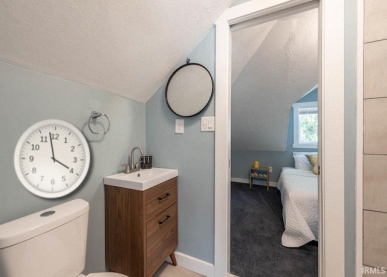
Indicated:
3 h 58 min
